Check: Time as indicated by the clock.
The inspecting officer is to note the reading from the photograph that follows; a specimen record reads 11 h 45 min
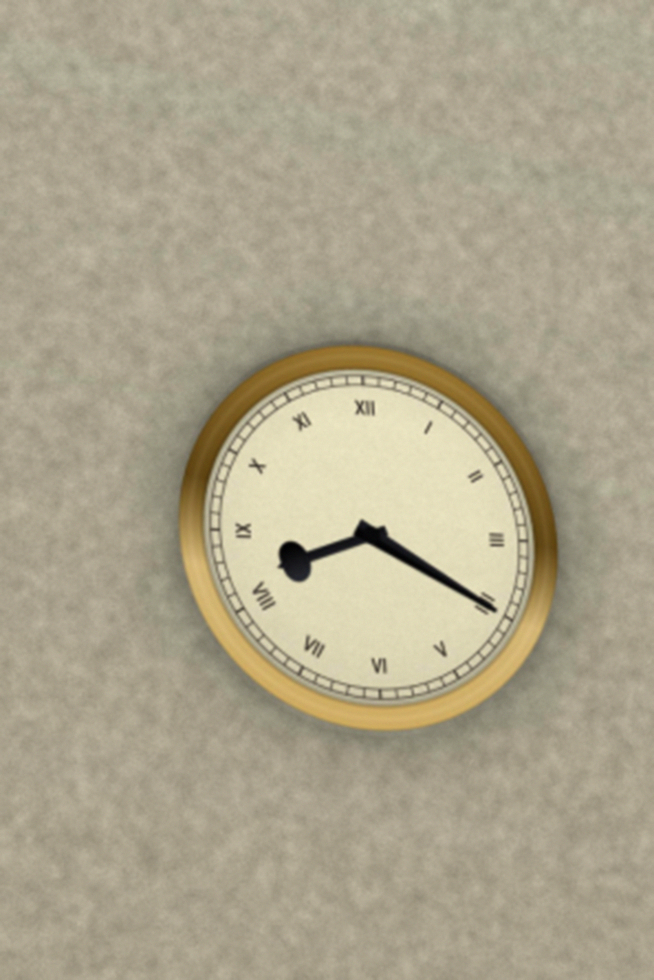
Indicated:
8 h 20 min
